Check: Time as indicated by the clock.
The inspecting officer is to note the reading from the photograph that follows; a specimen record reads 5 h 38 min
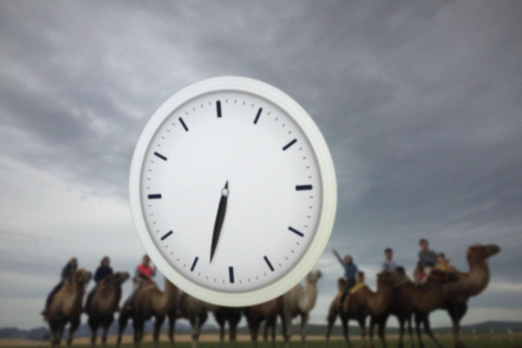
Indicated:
6 h 33 min
